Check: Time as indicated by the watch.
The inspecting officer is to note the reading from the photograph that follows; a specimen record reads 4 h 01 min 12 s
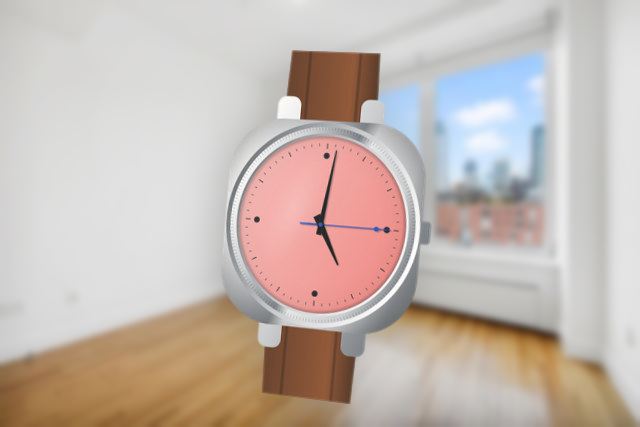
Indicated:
5 h 01 min 15 s
